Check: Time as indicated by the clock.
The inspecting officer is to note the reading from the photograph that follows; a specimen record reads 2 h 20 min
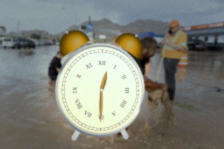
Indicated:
12 h 30 min
